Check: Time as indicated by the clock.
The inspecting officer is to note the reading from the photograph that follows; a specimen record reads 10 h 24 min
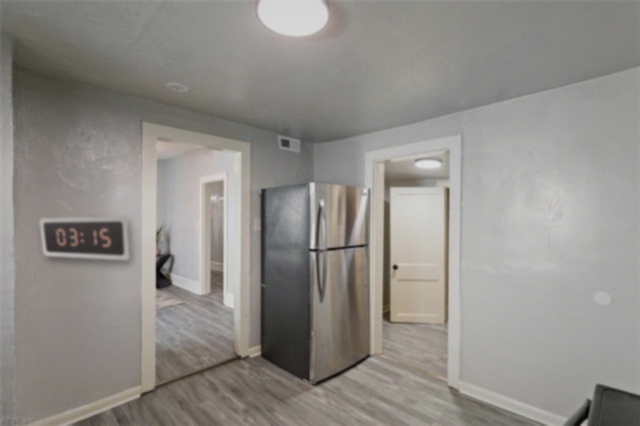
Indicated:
3 h 15 min
